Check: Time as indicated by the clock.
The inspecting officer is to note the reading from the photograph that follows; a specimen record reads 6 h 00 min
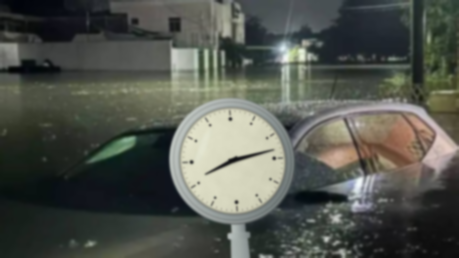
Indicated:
8 h 13 min
